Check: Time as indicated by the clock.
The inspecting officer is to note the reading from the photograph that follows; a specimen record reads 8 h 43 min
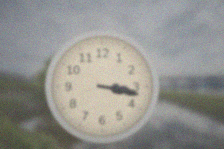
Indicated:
3 h 17 min
